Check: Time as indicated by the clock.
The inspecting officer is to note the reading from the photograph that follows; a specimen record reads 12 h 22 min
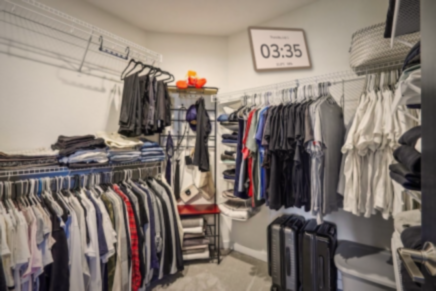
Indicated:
3 h 35 min
